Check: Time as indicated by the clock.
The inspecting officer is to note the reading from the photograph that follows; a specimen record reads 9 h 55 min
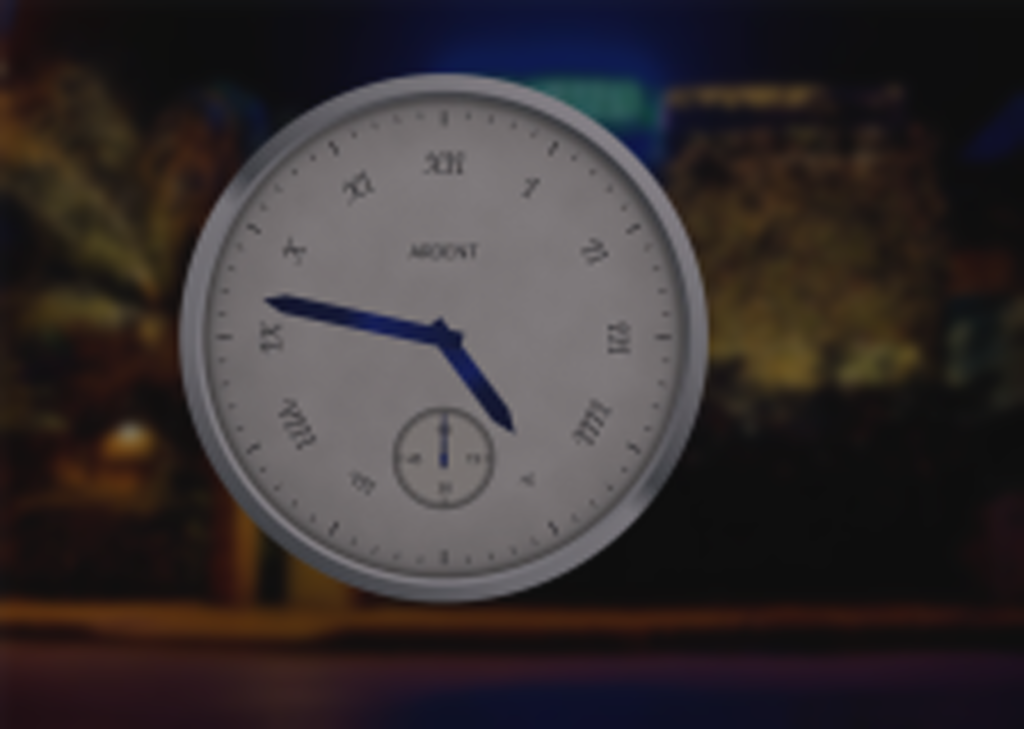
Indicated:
4 h 47 min
